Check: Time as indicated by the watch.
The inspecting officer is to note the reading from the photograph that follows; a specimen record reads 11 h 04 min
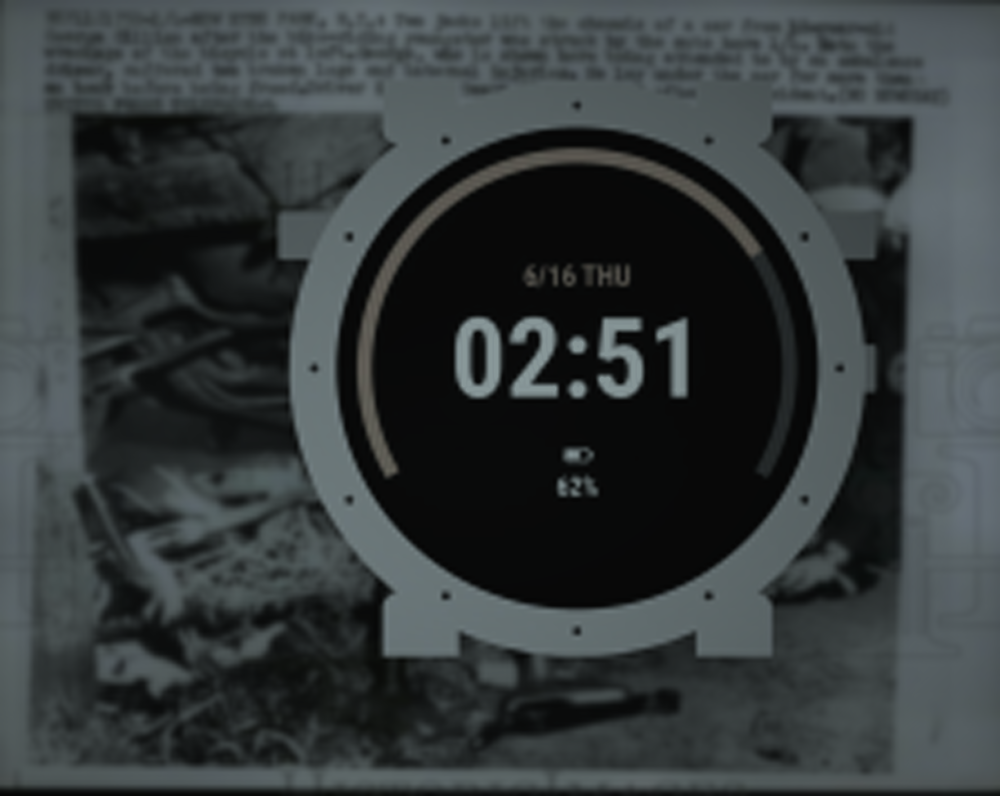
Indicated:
2 h 51 min
